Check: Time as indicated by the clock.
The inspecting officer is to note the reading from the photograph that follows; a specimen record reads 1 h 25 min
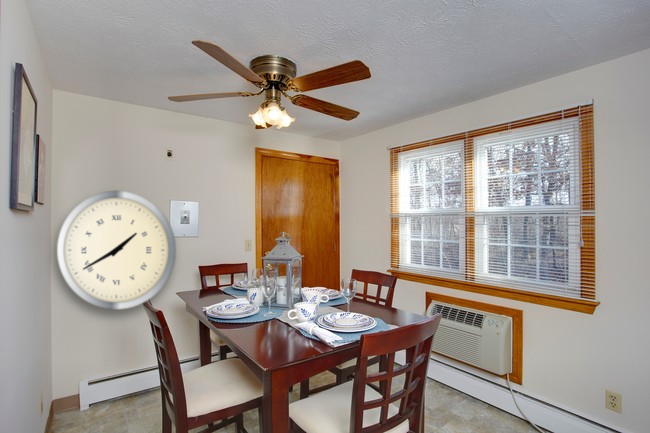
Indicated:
1 h 40 min
